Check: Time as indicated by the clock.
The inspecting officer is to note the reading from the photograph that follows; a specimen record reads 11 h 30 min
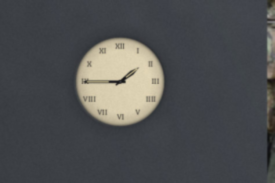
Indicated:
1 h 45 min
